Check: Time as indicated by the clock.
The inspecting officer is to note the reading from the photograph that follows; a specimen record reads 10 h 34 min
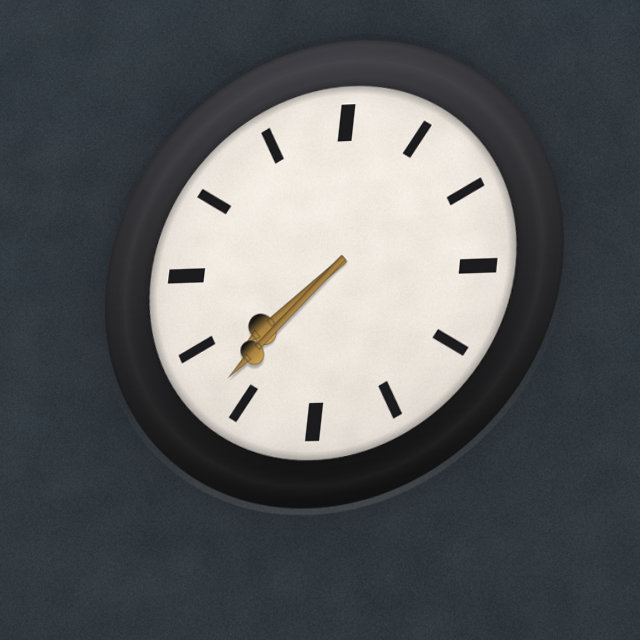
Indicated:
7 h 37 min
